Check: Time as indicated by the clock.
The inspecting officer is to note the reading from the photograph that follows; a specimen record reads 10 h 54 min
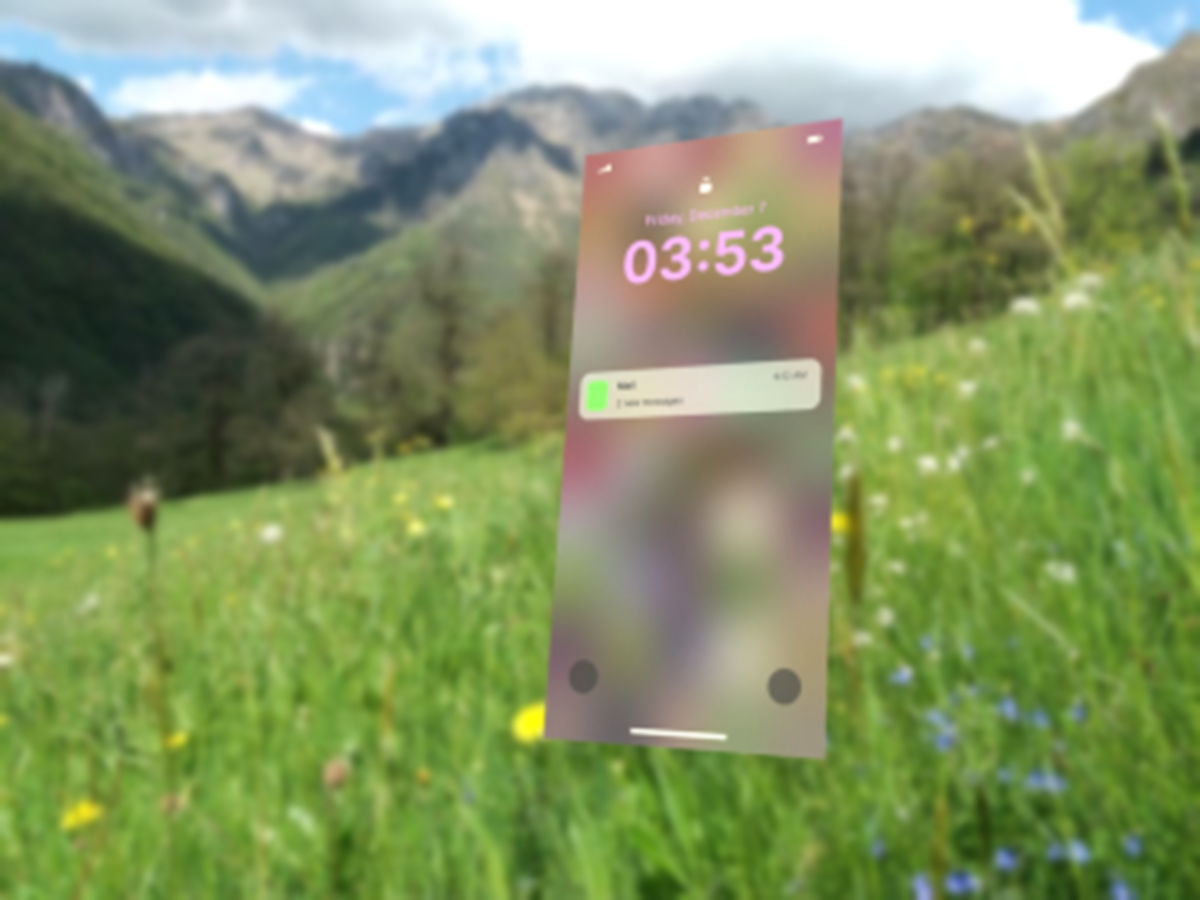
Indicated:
3 h 53 min
